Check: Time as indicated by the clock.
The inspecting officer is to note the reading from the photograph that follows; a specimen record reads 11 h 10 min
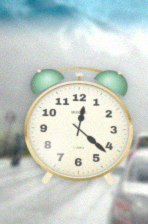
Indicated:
12 h 22 min
